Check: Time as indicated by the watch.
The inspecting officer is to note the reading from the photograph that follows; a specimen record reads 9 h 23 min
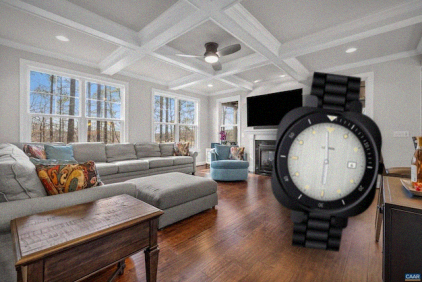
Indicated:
5 h 59 min
